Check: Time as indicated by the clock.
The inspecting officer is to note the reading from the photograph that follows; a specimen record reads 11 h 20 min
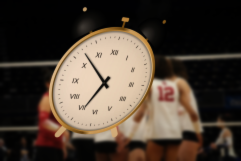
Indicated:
6 h 52 min
